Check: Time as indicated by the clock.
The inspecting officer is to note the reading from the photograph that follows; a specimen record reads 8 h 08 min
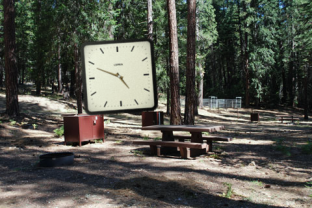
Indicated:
4 h 49 min
